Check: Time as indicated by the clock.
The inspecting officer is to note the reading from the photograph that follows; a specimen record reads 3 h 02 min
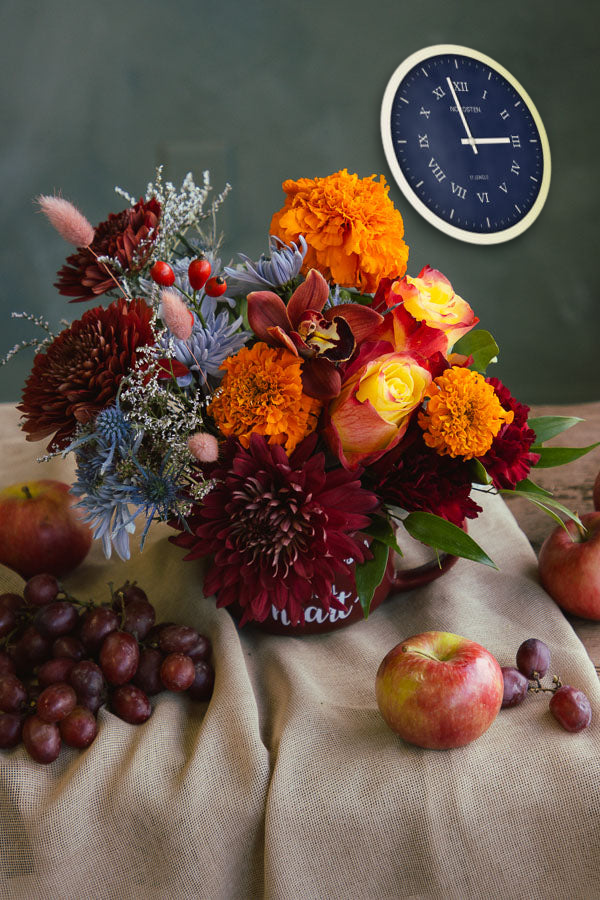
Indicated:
2 h 58 min
